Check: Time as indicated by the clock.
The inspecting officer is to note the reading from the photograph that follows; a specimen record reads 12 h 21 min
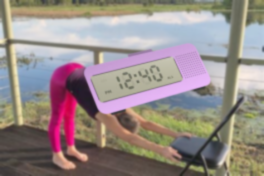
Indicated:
12 h 40 min
